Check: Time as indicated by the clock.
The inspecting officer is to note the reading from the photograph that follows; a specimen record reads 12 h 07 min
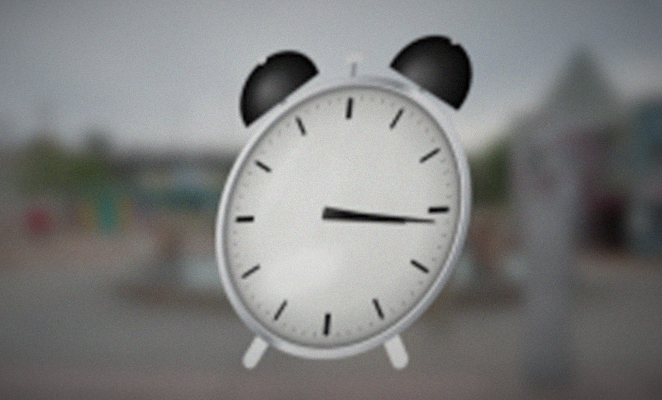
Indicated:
3 h 16 min
